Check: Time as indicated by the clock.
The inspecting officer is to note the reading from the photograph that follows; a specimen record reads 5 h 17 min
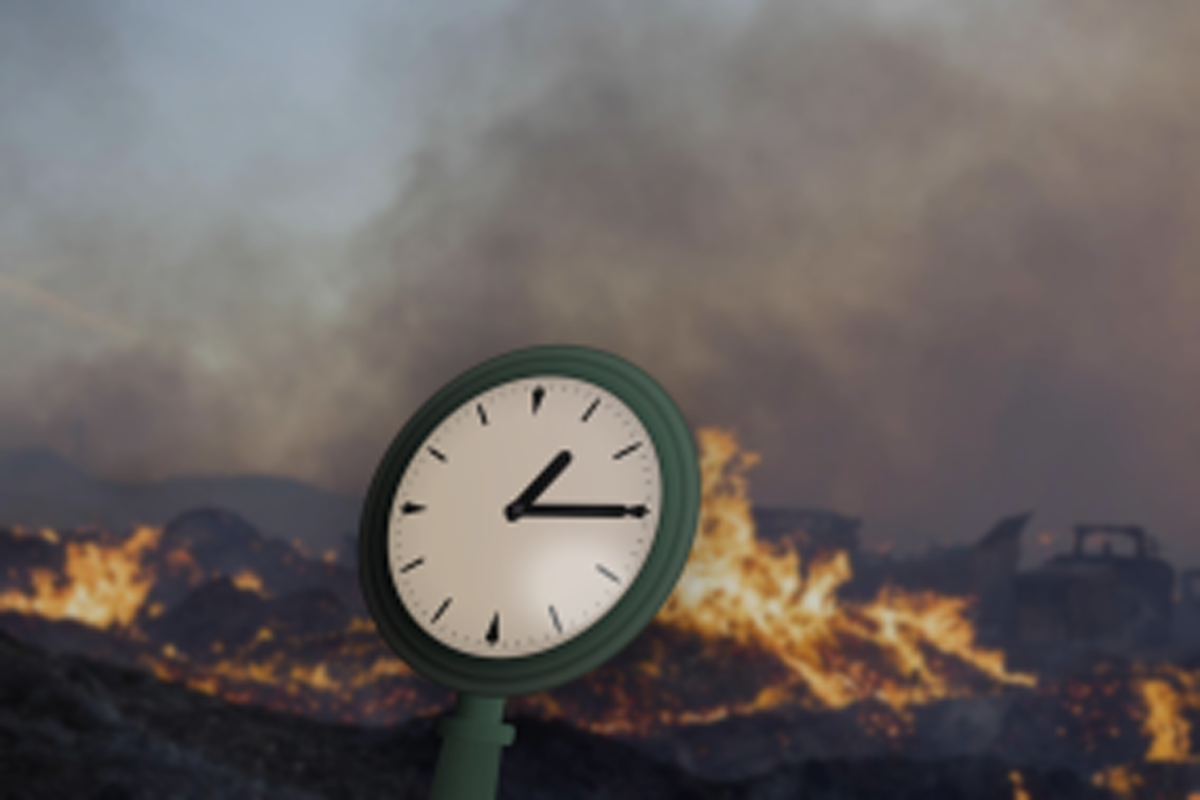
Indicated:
1 h 15 min
